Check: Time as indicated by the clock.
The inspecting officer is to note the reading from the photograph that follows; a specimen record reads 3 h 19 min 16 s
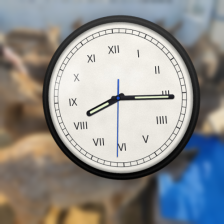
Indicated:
8 h 15 min 31 s
